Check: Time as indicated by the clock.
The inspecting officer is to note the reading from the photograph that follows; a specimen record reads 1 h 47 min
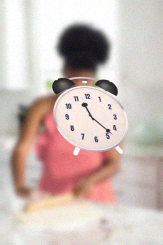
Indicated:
11 h 23 min
